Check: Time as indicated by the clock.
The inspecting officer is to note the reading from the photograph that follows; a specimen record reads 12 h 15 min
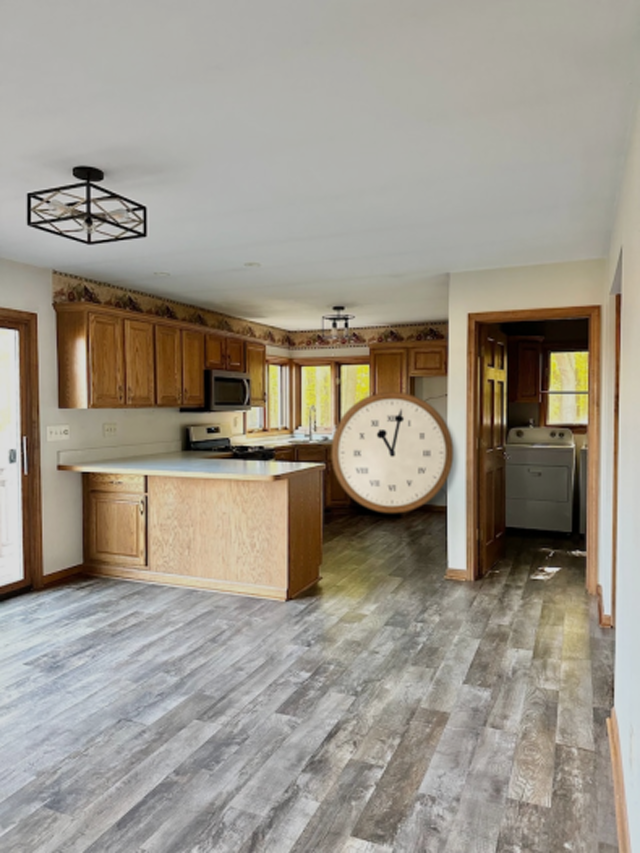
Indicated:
11 h 02 min
